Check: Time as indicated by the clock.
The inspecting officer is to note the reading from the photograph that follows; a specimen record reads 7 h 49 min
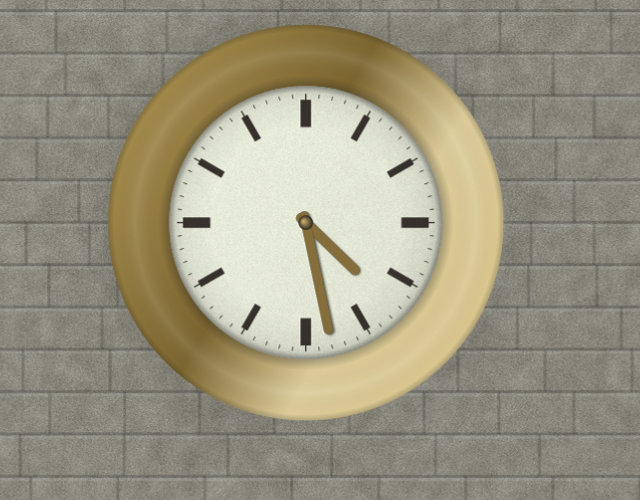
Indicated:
4 h 28 min
